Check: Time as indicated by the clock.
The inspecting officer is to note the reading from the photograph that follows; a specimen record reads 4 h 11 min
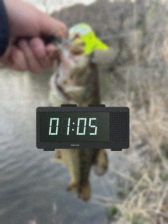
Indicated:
1 h 05 min
